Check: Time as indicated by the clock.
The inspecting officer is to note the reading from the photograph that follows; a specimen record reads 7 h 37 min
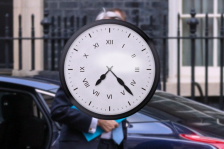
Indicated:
7 h 23 min
